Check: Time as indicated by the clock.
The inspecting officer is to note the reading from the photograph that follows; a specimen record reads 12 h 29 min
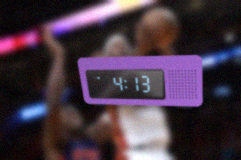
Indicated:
4 h 13 min
